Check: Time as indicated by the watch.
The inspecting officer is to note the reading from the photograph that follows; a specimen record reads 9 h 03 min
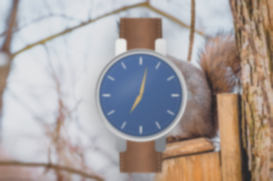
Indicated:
7 h 02 min
